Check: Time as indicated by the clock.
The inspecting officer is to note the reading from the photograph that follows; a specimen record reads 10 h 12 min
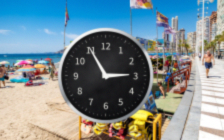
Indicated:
2 h 55 min
